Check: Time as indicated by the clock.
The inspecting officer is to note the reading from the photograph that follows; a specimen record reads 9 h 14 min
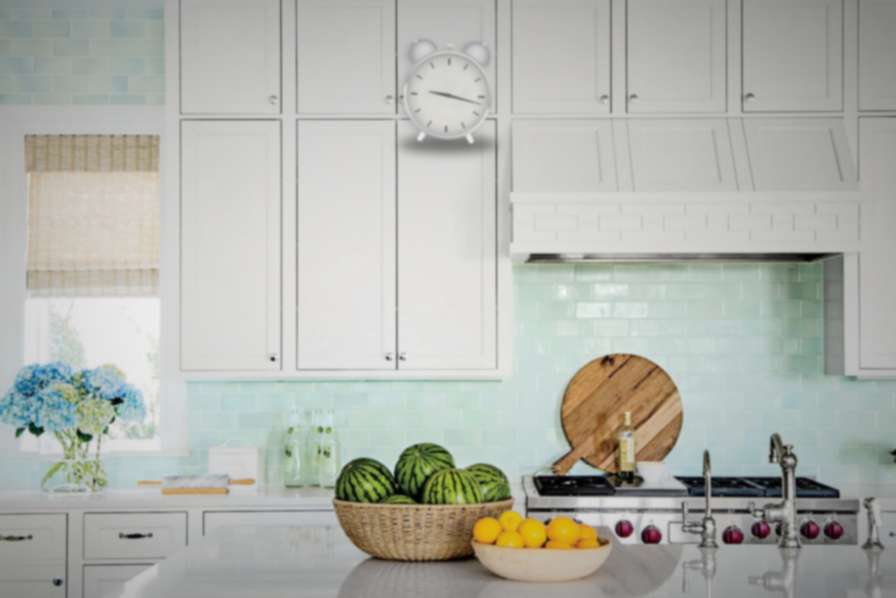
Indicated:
9 h 17 min
